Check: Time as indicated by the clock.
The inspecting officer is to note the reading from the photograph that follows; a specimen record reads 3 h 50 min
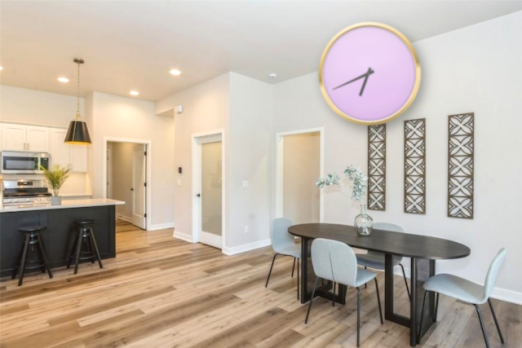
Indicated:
6 h 41 min
